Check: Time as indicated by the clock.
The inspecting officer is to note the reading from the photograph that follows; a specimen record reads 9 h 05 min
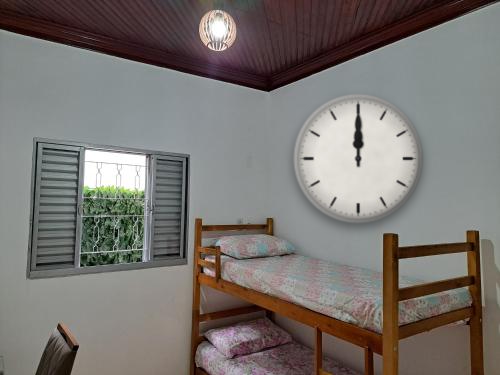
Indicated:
12 h 00 min
